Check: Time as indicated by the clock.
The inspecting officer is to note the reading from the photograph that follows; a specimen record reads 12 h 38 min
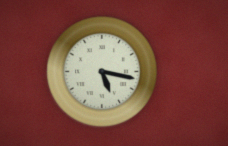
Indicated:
5 h 17 min
